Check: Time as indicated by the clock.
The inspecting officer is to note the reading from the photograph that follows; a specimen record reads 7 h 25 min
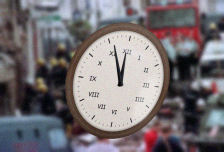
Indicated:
11 h 56 min
